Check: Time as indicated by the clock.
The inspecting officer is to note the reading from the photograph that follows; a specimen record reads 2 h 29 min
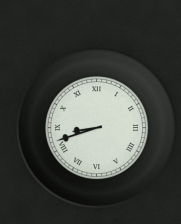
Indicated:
8 h 42 min
